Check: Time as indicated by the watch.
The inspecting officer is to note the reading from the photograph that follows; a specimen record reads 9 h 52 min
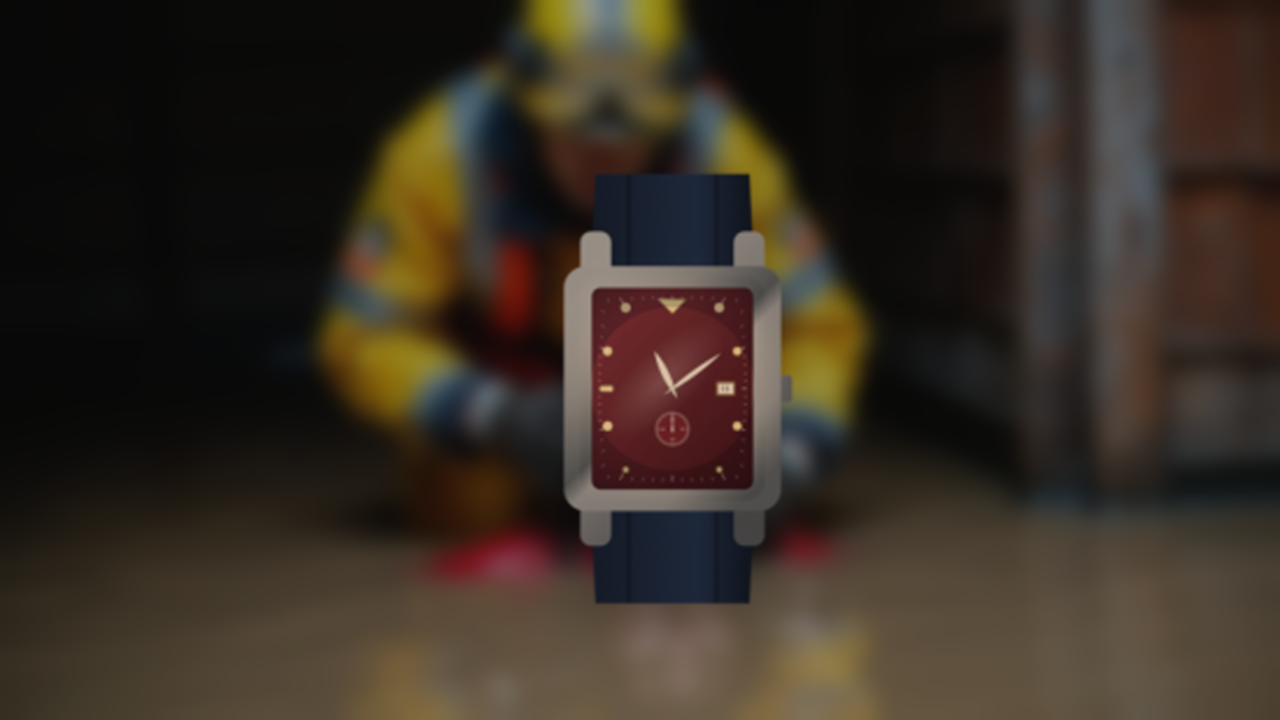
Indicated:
11 h 09 min
